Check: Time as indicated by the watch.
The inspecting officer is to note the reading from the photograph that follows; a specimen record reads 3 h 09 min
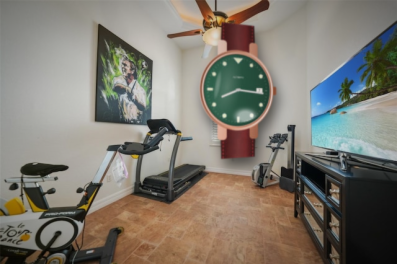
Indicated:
8 h 16 min
